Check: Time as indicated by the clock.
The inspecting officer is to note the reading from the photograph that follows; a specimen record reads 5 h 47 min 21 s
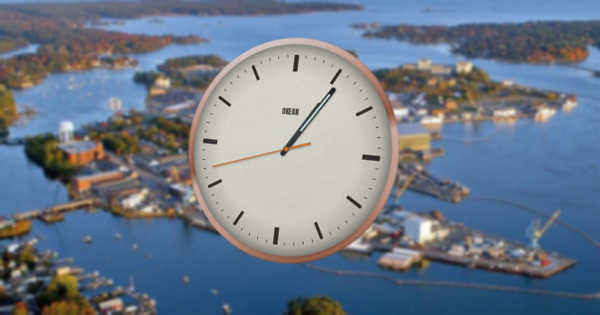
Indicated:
1 h 05 min 42 s
